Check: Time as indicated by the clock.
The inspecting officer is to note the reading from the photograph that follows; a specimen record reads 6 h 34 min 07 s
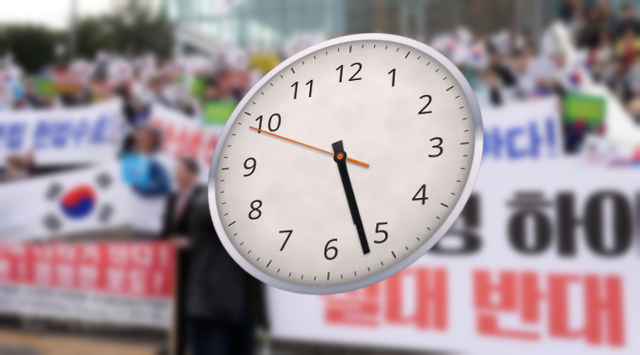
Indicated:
5 h 26 min 49 s
